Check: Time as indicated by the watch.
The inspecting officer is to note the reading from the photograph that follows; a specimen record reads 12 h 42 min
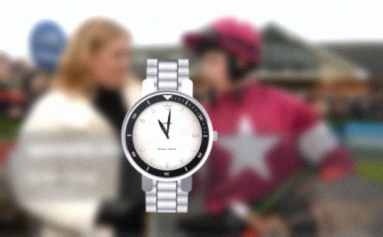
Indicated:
11 h 01 min
